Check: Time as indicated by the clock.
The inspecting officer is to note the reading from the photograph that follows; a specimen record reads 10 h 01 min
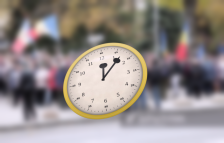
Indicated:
12 h 07 min
